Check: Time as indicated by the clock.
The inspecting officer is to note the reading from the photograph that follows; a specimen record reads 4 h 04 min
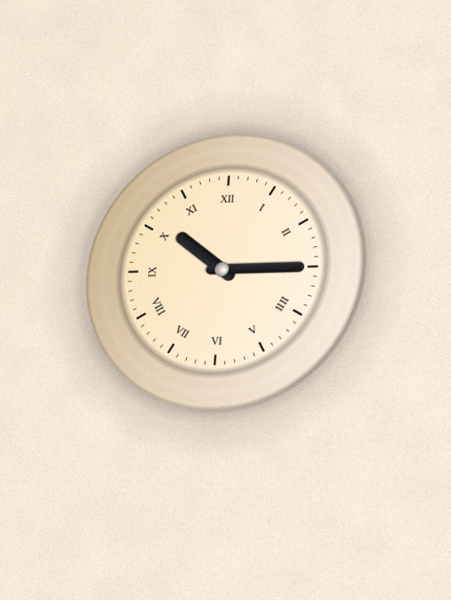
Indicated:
10 h 15 min
